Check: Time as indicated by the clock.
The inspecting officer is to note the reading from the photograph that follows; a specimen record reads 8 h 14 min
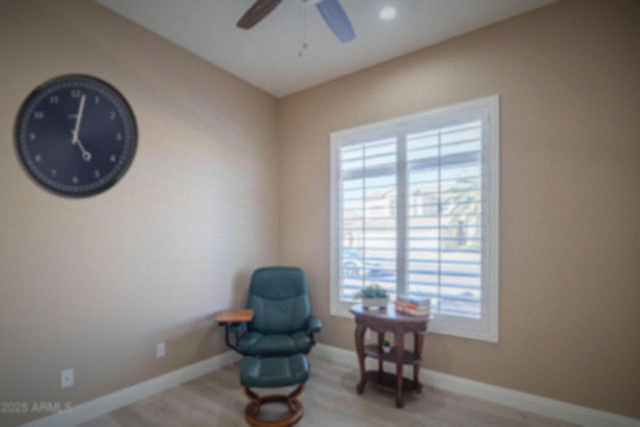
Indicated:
5 h 02 min
